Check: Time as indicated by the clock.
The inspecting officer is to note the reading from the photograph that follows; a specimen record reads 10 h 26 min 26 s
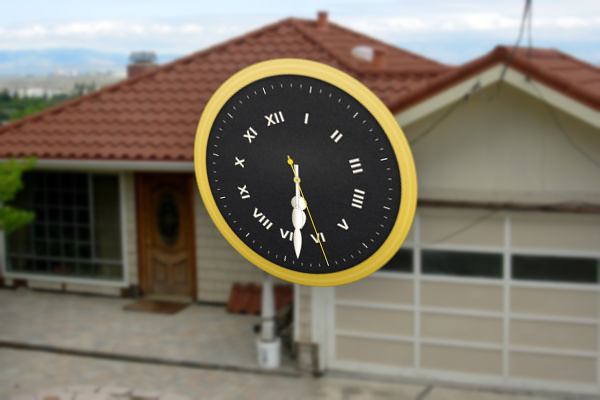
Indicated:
6 h 33 min 30 s
